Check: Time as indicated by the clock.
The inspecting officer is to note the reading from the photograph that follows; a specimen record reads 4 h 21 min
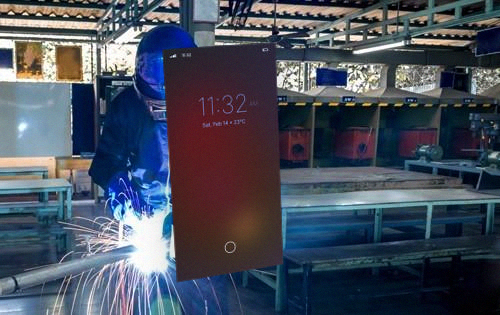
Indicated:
11 h 32 min
